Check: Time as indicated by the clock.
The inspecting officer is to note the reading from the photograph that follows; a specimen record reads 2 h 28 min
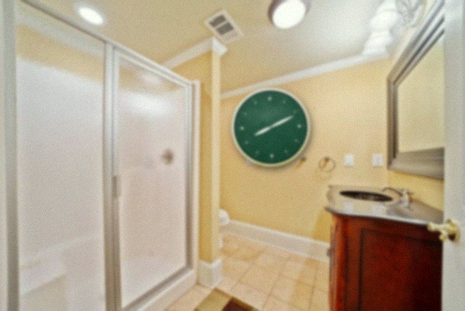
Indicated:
8 h 11 min
